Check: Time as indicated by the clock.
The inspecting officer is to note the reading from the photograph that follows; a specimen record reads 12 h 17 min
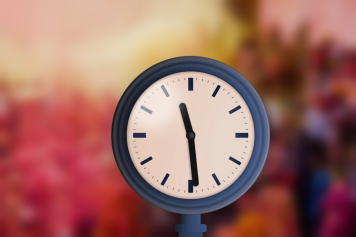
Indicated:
11 h 29 min
